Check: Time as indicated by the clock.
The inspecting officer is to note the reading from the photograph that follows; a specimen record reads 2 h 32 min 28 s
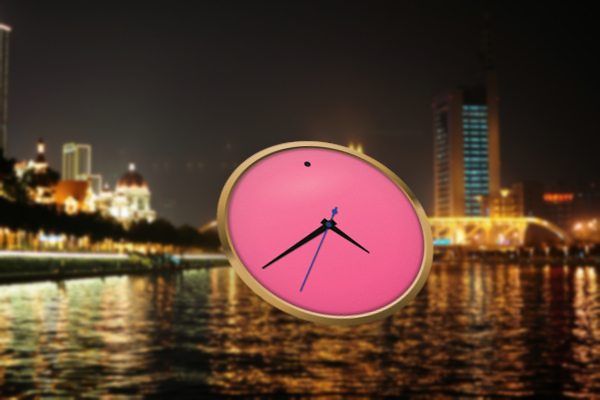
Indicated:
4 h 40 min 36 s
